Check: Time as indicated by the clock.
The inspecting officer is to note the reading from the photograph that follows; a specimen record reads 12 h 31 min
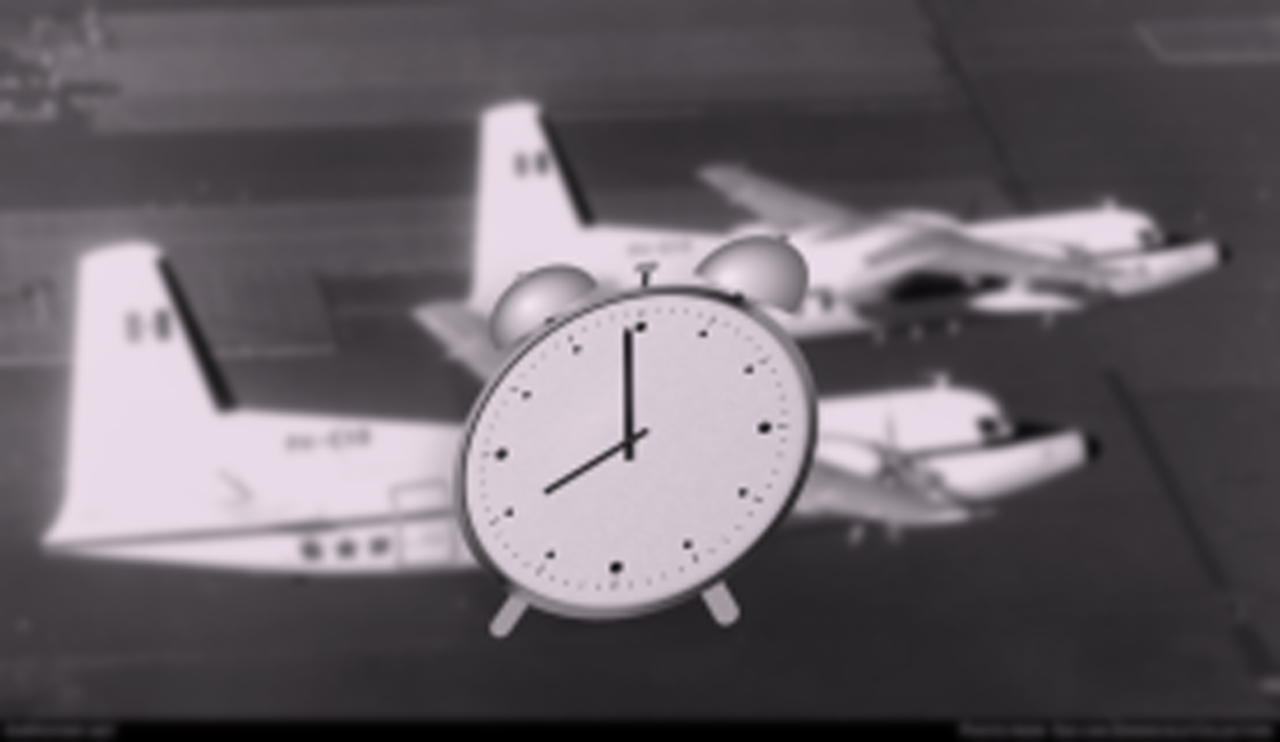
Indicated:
7 h 59 min
